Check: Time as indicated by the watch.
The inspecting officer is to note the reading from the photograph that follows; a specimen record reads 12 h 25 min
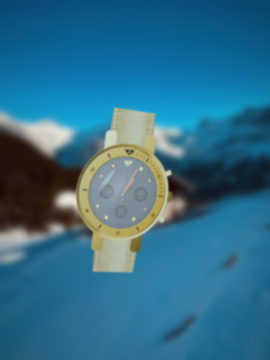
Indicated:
1 h 04 min
